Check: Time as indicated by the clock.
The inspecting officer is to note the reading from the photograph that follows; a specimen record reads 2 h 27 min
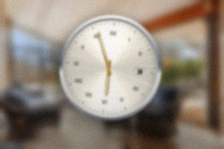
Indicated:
5 h 56 min
